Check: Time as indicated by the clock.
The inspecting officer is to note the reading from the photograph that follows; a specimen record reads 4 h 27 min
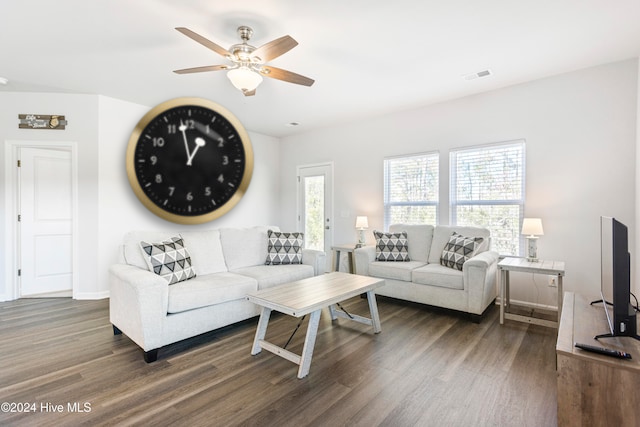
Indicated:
12 h 58 min
